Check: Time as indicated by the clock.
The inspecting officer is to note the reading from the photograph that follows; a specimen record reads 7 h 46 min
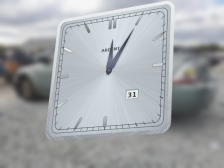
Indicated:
12 h 05 min
